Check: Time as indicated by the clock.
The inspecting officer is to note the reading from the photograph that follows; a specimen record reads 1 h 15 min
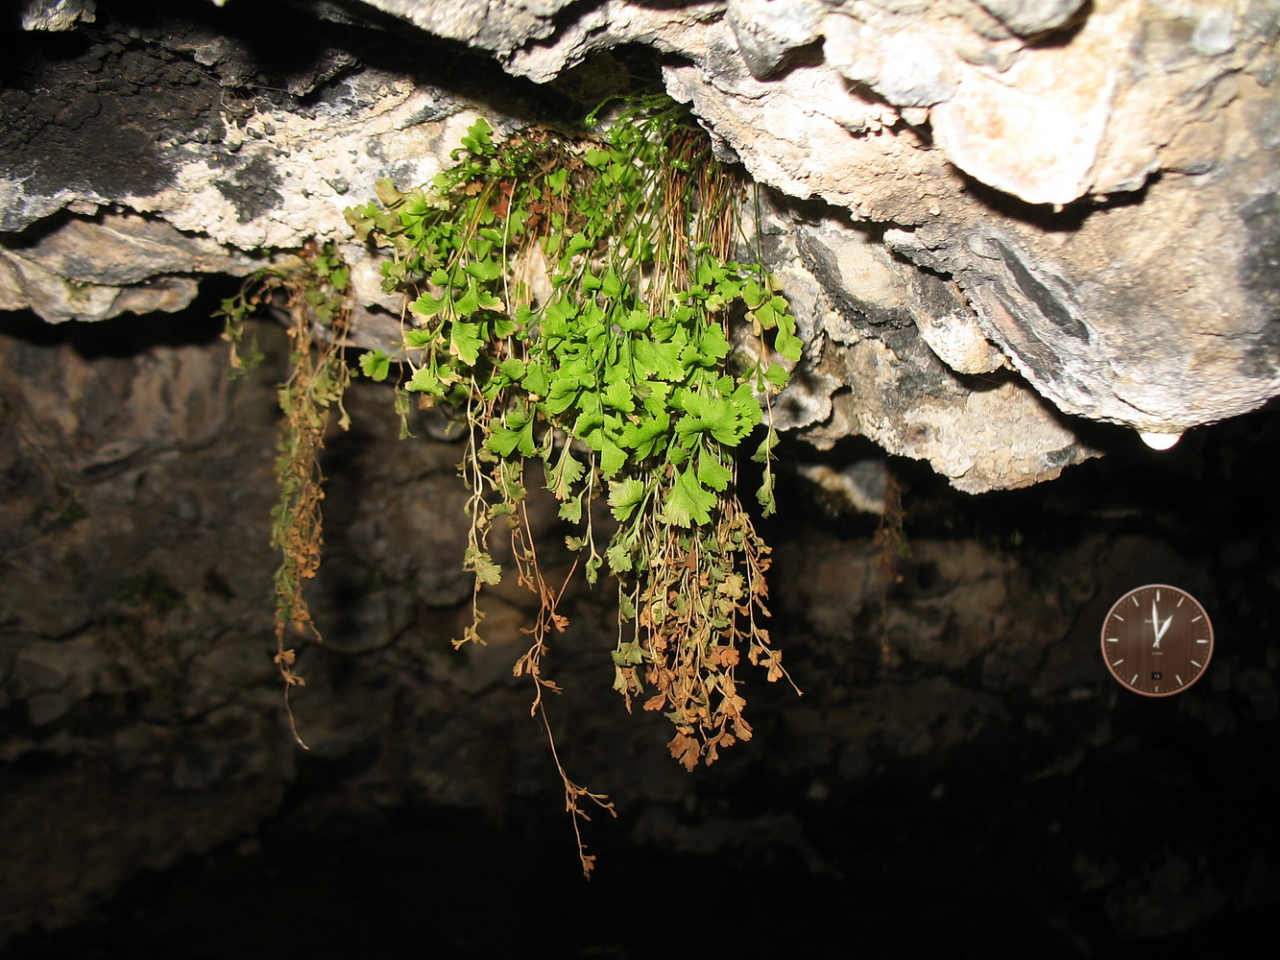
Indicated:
12 h 59 min
